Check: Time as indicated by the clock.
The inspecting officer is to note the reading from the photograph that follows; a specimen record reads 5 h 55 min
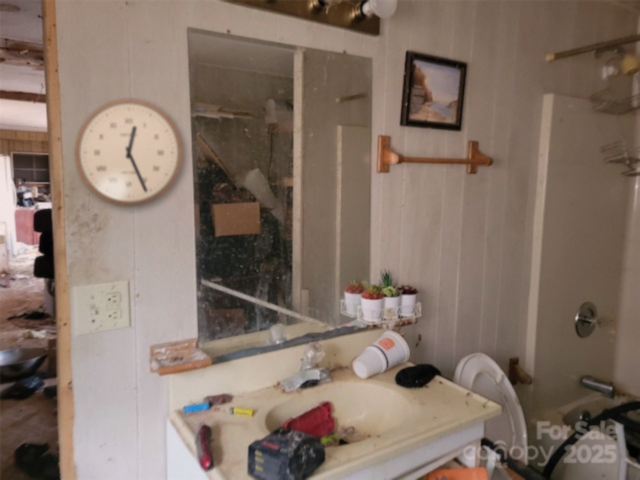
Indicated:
12 h 26 min
